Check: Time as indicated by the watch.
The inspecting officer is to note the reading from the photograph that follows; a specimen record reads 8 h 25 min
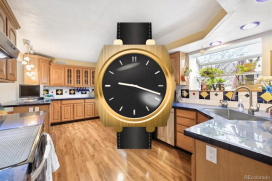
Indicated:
9 h 18 min
